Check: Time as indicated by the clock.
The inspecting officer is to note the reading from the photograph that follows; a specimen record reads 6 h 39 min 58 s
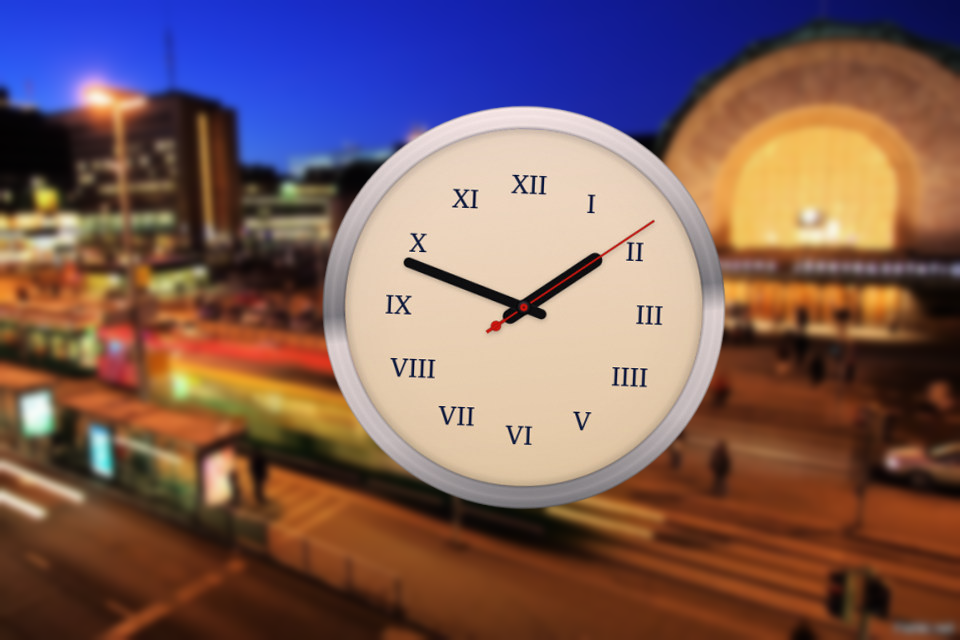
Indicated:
1 h 48 min 09 s
